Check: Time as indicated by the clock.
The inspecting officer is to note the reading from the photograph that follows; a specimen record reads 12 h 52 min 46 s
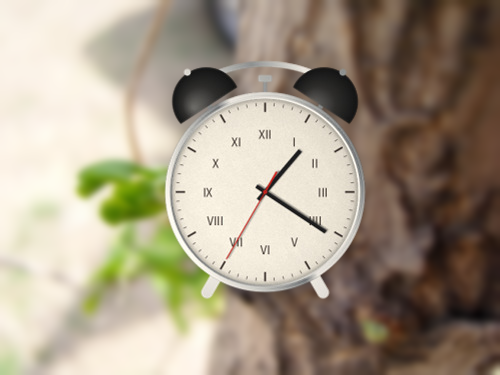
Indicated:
1 h 20 min 35 s
